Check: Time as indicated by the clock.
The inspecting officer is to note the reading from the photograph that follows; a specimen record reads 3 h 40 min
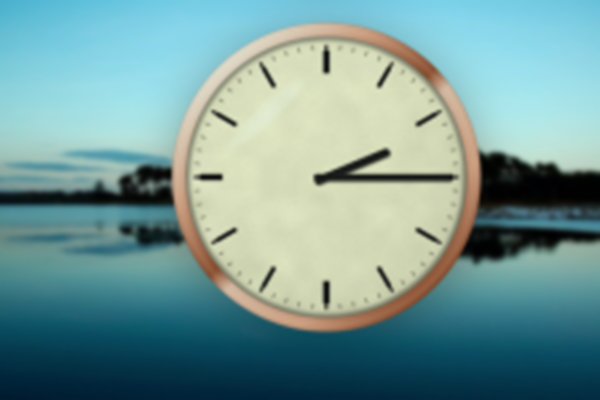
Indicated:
2 h 15 min
